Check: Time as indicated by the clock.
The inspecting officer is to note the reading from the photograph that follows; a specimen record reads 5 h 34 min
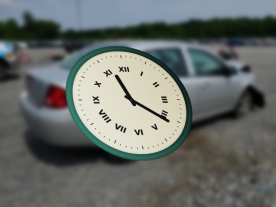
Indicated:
11 h 21 min
